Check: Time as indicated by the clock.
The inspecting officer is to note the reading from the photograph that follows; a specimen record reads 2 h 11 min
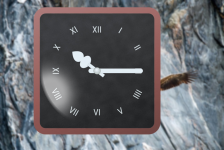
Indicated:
10 h 15 min
